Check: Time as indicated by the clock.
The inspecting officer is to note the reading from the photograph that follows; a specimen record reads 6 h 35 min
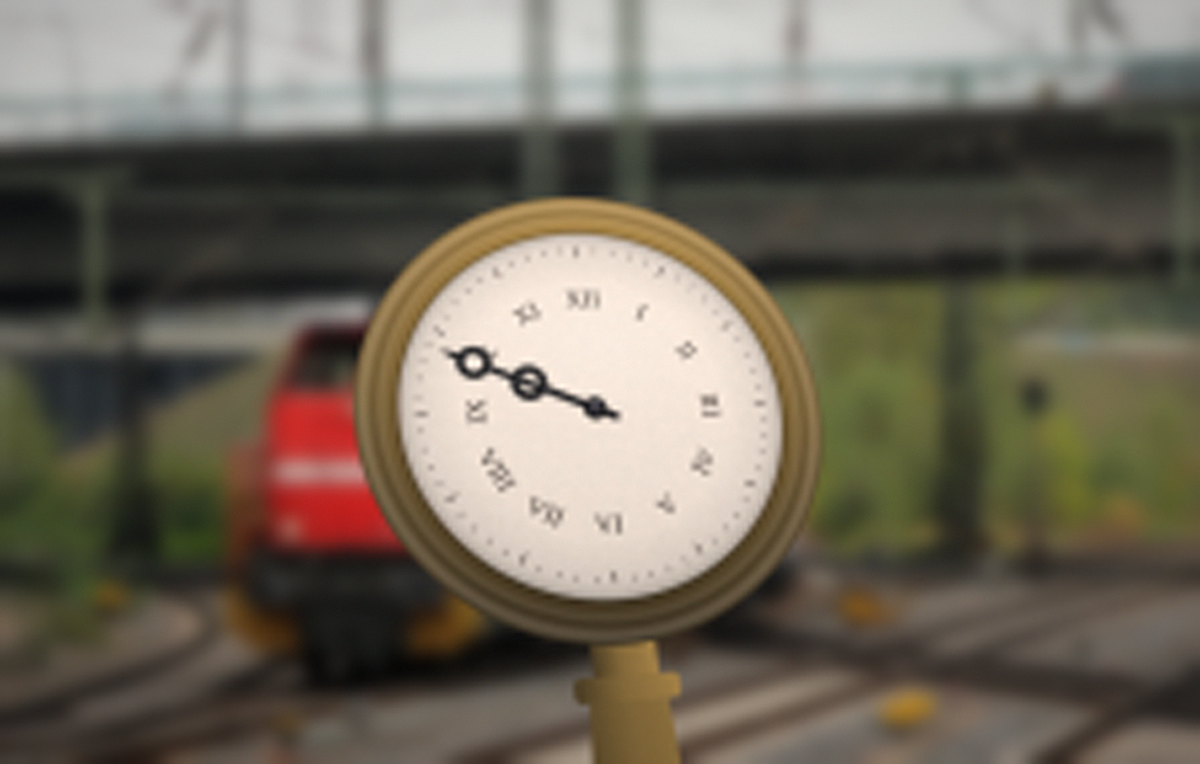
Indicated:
9 h 49 min
